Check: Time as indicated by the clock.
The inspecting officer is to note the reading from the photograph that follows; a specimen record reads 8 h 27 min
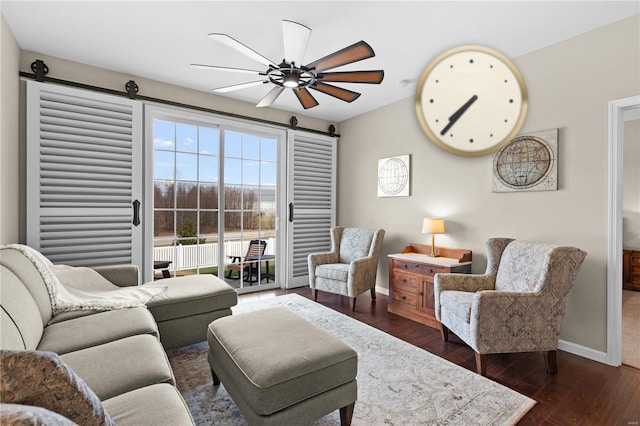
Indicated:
7 h 37 min
